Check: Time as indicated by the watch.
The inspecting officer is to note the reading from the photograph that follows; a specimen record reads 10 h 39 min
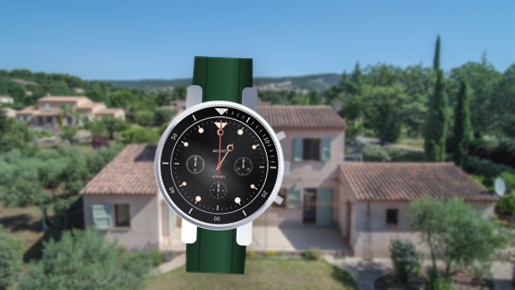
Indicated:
1 h 00 min
